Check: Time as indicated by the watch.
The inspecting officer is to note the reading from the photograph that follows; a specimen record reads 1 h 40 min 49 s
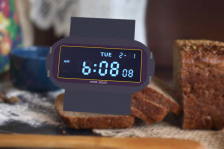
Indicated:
6 h 08 min 08 s
